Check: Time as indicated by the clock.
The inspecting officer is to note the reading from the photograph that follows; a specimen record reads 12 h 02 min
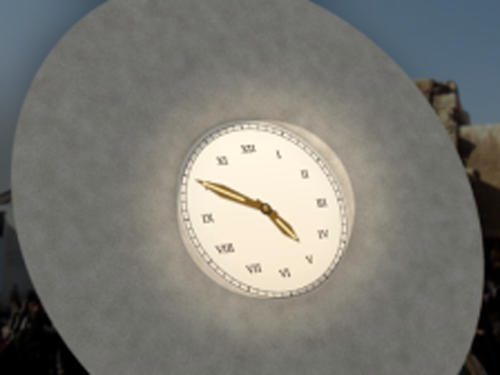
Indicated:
4 h 50 min
